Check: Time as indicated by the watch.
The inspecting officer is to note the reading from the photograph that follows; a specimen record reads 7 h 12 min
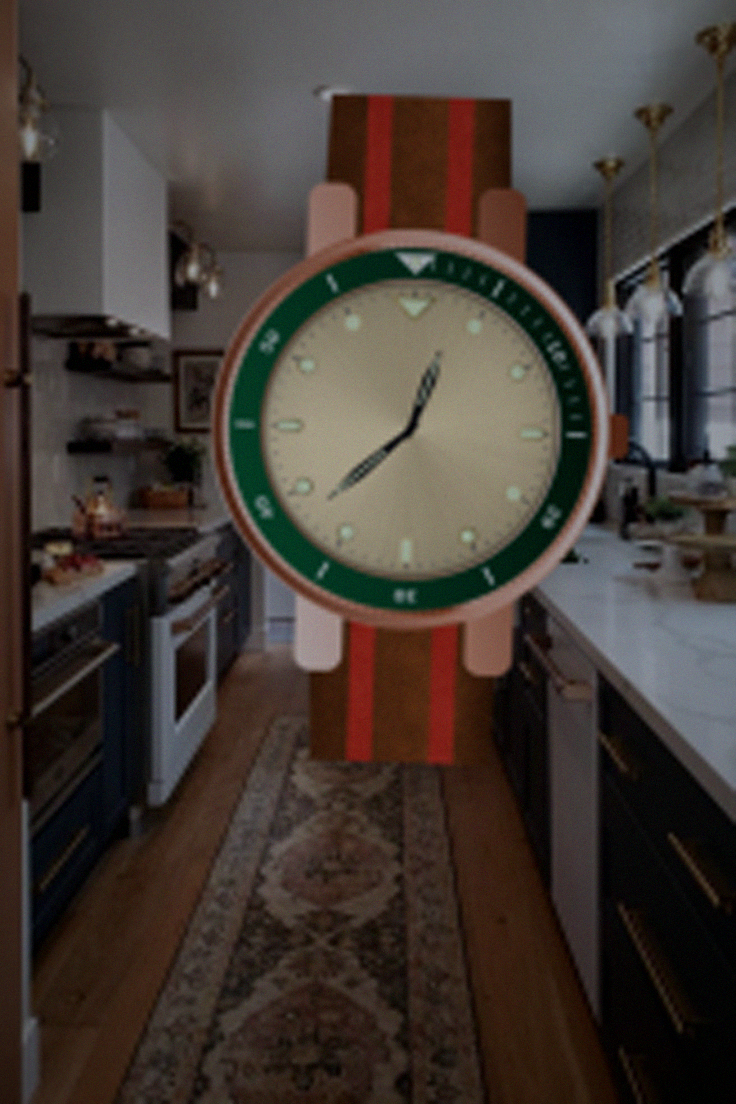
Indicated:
12 h 38 min
